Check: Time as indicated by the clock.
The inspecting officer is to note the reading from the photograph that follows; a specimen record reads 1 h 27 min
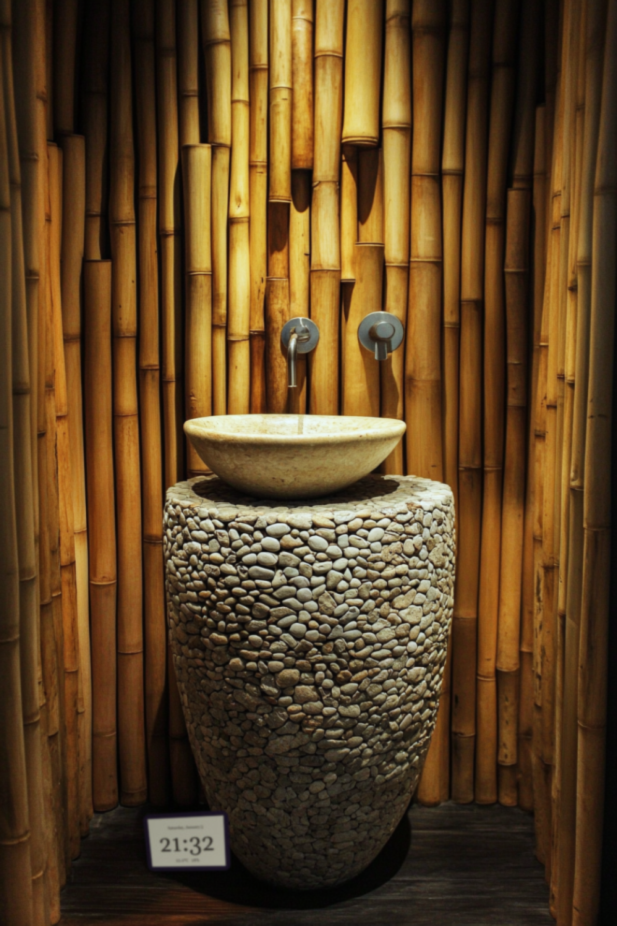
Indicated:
21 h 32 min
